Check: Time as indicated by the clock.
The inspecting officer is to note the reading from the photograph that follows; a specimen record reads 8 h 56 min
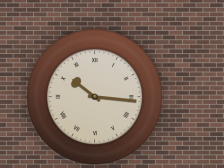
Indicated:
10 h 16 min
